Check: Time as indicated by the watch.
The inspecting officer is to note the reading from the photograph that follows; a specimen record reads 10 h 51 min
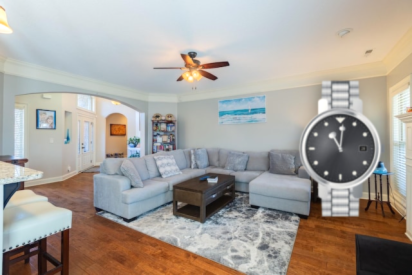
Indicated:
11 h 01 min
